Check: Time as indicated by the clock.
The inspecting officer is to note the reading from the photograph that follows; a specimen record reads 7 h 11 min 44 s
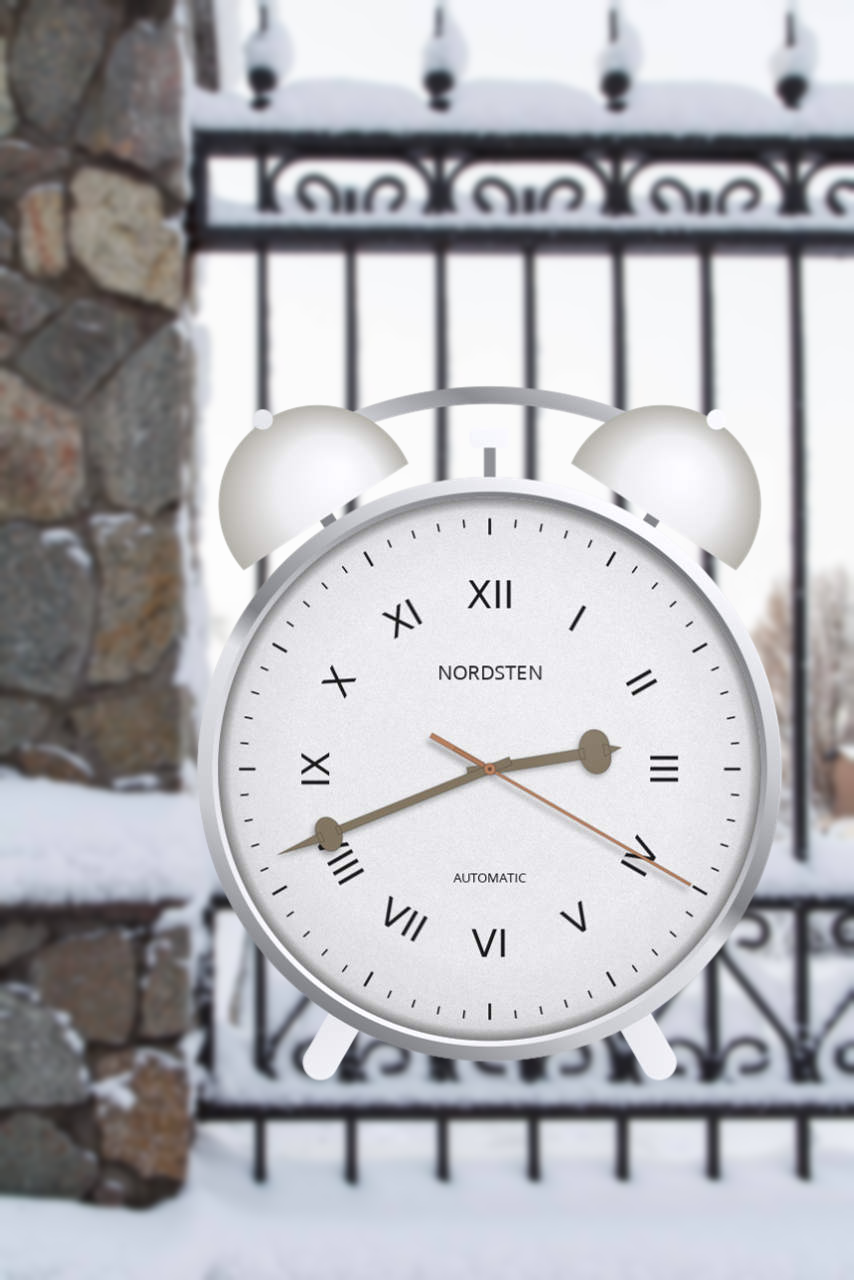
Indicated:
2 h 41 min 20 s
